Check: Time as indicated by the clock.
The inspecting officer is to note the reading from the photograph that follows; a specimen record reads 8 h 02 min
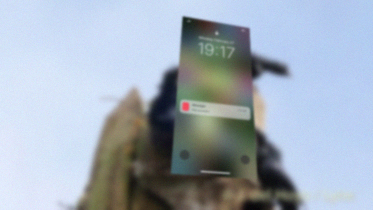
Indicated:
19 h 17 min
